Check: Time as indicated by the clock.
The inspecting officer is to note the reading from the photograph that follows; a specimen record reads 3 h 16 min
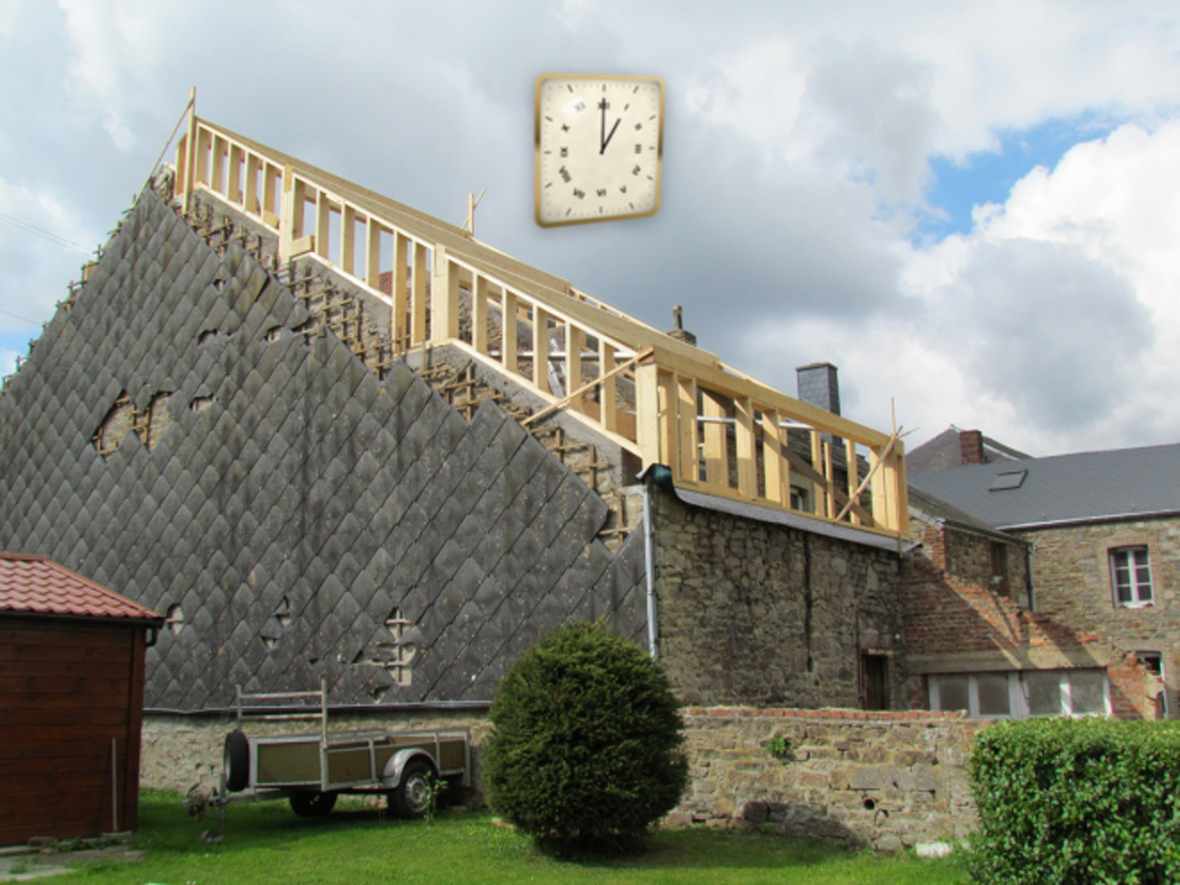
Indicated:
1 h 00 min
